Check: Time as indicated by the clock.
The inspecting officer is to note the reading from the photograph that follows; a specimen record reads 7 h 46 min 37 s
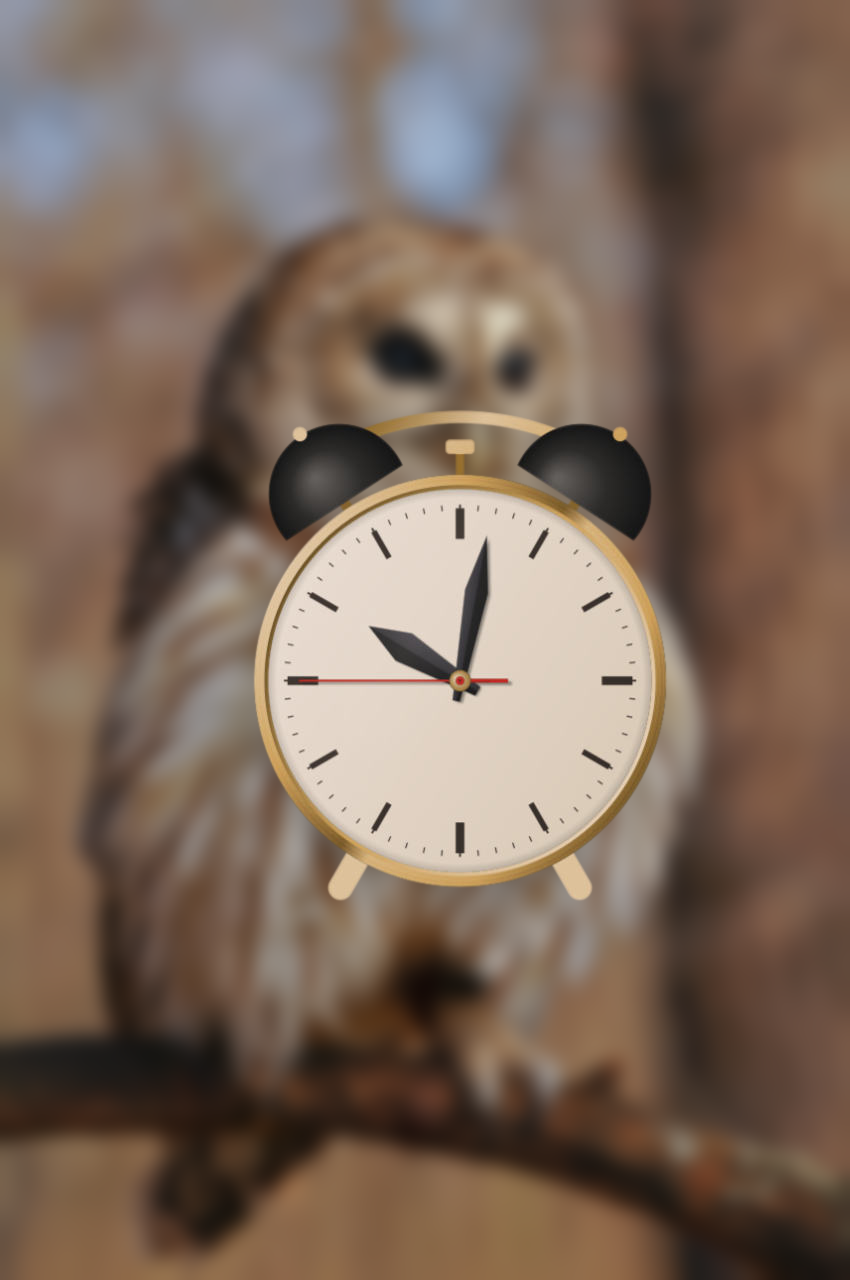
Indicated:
10 h 01 min 45 s
